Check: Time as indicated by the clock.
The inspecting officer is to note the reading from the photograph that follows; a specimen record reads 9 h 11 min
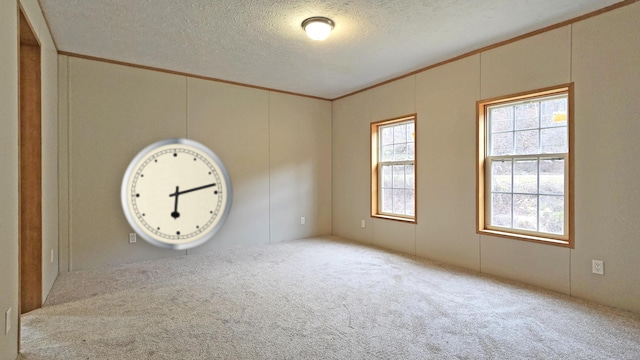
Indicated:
6 h 13 min
